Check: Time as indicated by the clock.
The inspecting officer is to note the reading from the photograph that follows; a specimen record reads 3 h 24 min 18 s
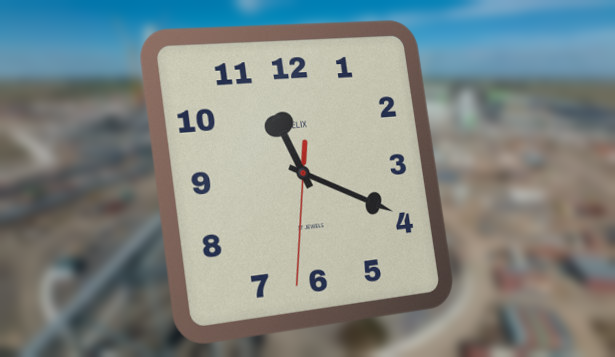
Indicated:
11 h 19 min 32 s
